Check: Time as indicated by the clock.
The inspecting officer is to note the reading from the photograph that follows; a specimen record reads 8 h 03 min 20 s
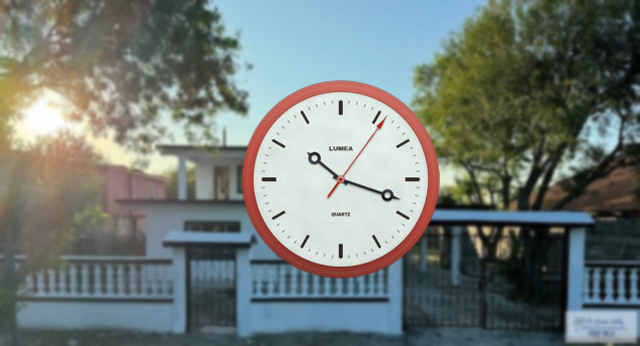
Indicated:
10 h 18 min 06 s
